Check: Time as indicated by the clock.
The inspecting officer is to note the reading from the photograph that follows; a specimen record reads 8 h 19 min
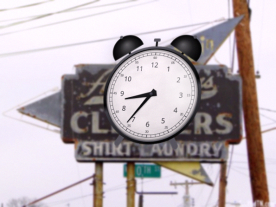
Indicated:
8 h 36 min
